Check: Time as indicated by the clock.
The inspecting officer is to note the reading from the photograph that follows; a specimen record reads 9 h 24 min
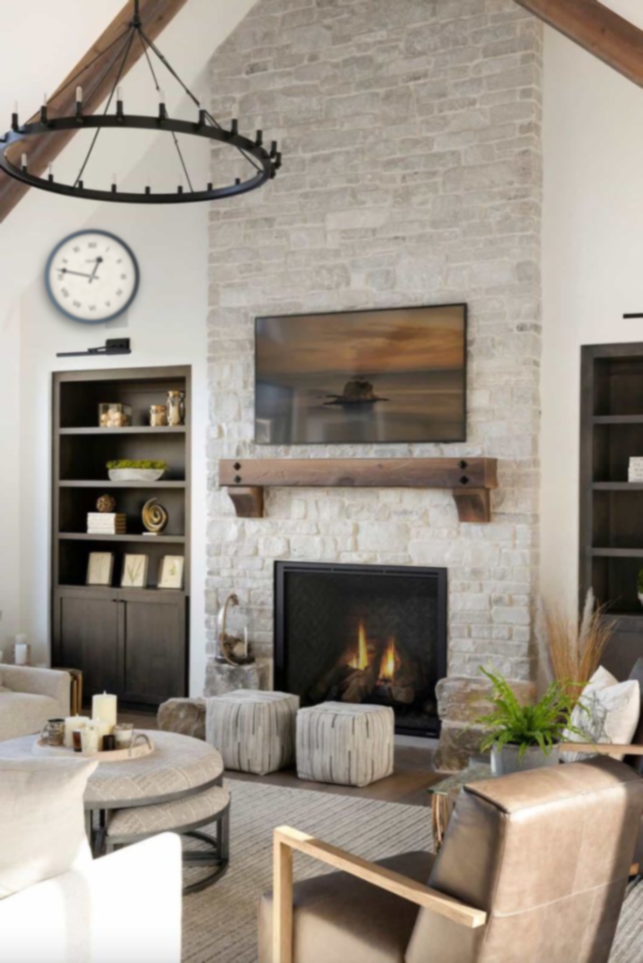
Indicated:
12 h 47 min
